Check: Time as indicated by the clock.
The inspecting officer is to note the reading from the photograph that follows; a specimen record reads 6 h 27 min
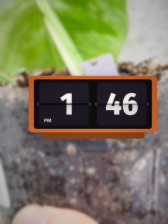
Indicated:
1 h 46 min
